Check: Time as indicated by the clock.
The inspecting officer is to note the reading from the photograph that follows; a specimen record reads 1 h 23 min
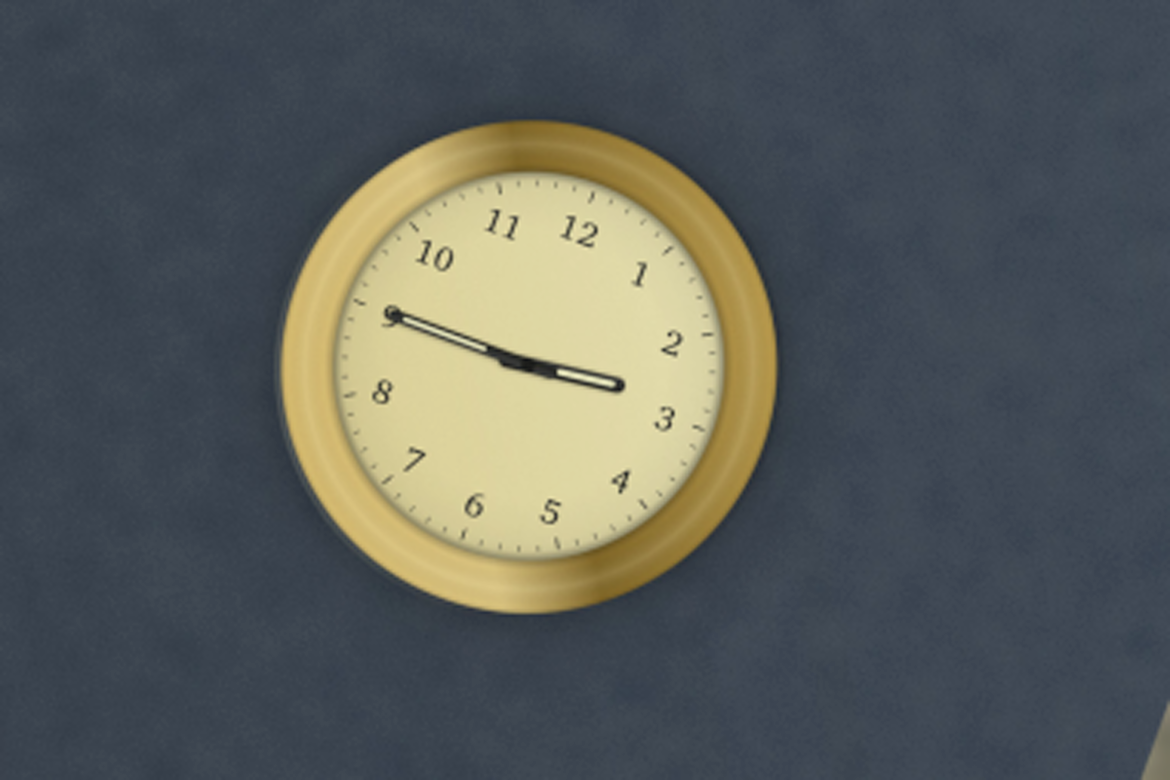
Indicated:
2 h 45 min
